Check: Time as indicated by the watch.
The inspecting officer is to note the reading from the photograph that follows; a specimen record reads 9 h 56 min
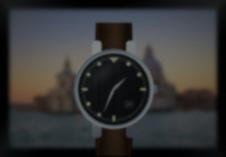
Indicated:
1 h 34 min
